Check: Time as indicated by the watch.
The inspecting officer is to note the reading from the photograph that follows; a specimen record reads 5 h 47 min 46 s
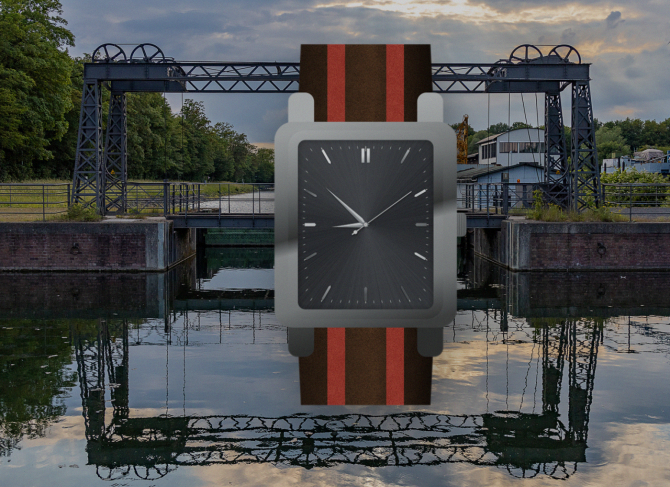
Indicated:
8 h 52 min 09 s
